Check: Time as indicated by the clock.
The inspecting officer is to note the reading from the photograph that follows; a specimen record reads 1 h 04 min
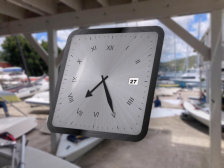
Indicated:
7 h 25 min
